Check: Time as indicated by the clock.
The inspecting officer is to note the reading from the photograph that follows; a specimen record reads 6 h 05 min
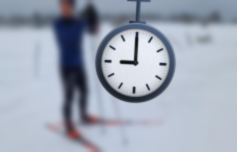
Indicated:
9 h 00 min
